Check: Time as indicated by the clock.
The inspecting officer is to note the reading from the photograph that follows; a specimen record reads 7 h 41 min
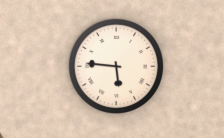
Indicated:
5 h 46 min
